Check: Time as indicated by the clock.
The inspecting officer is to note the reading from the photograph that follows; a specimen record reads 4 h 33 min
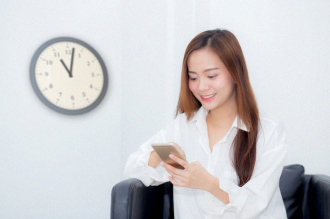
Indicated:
11 h 02 min
